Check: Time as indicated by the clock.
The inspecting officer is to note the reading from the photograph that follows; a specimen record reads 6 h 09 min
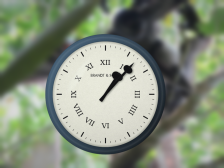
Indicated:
1 h 07 min
